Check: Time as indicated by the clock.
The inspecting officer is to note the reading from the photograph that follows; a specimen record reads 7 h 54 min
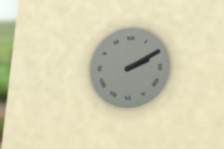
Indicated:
2 h 10 min
